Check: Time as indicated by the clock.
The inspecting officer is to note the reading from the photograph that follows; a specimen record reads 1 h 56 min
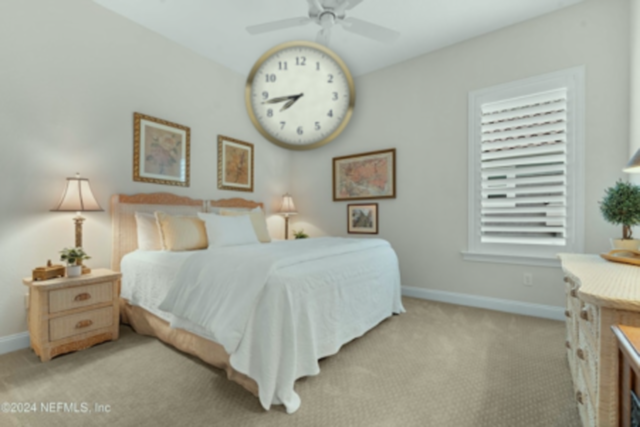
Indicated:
7 h 43 min
